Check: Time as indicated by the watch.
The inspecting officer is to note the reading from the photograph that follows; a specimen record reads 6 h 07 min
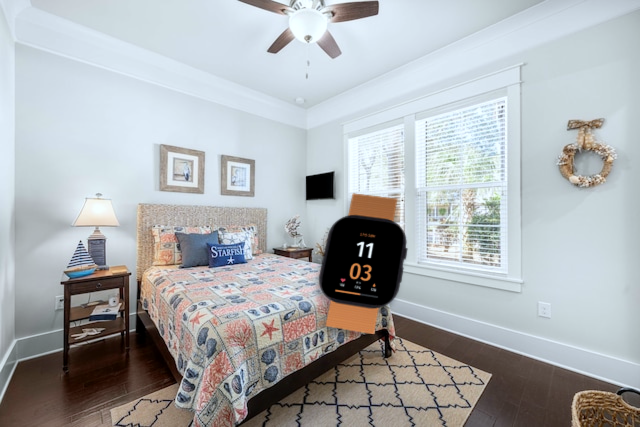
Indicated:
11 h 03 min
